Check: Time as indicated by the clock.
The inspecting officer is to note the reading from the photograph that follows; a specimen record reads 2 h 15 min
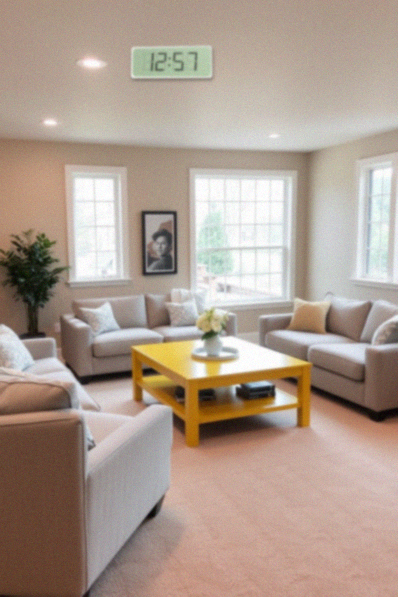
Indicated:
12 h 57 min
